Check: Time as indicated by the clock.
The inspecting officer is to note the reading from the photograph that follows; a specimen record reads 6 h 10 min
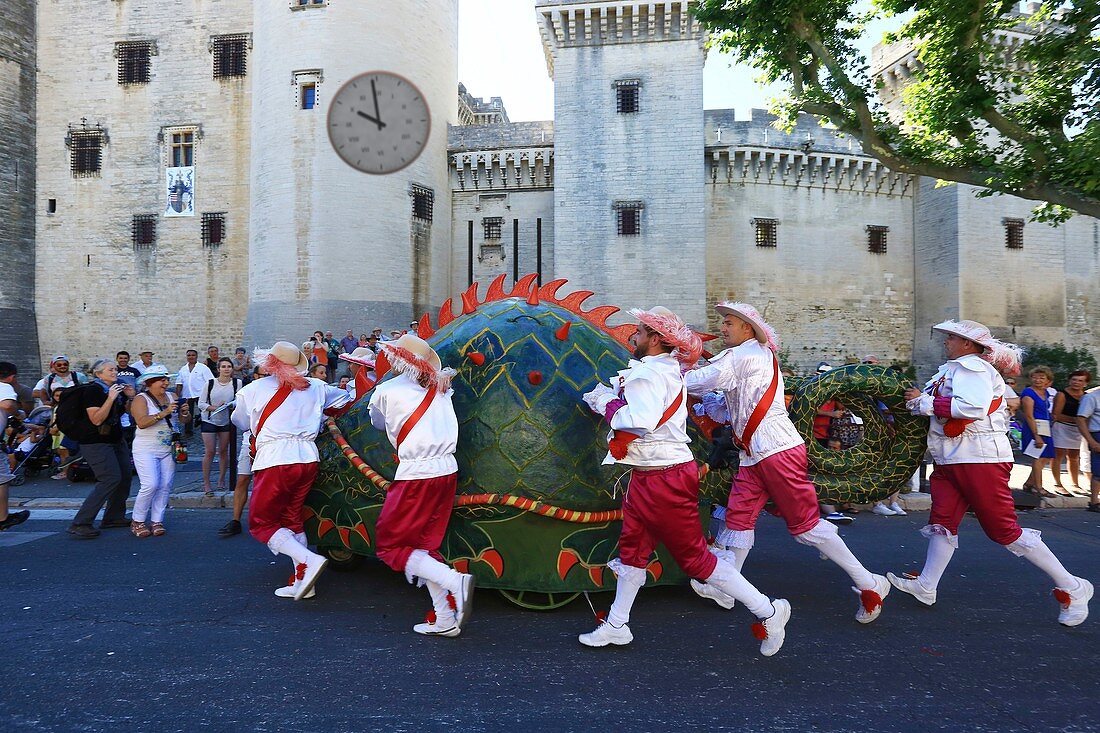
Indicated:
9 h 59 min
